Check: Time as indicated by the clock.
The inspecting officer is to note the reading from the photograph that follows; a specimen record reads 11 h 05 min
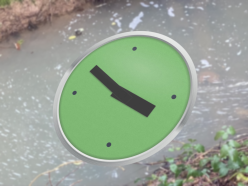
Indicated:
3 h 51 min
